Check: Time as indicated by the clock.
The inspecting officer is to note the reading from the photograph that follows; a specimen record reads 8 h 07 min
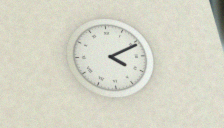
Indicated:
4 h 11 min
